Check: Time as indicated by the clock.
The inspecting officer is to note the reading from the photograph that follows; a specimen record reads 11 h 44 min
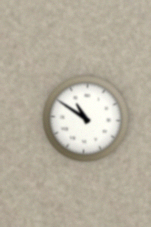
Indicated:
10 h 50 min
